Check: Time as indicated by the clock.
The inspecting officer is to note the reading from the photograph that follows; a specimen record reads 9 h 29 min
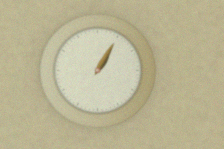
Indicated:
1 h 05 min
